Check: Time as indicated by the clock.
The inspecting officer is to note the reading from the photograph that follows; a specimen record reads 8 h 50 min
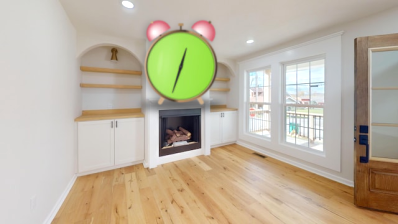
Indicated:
12 h 33 min
